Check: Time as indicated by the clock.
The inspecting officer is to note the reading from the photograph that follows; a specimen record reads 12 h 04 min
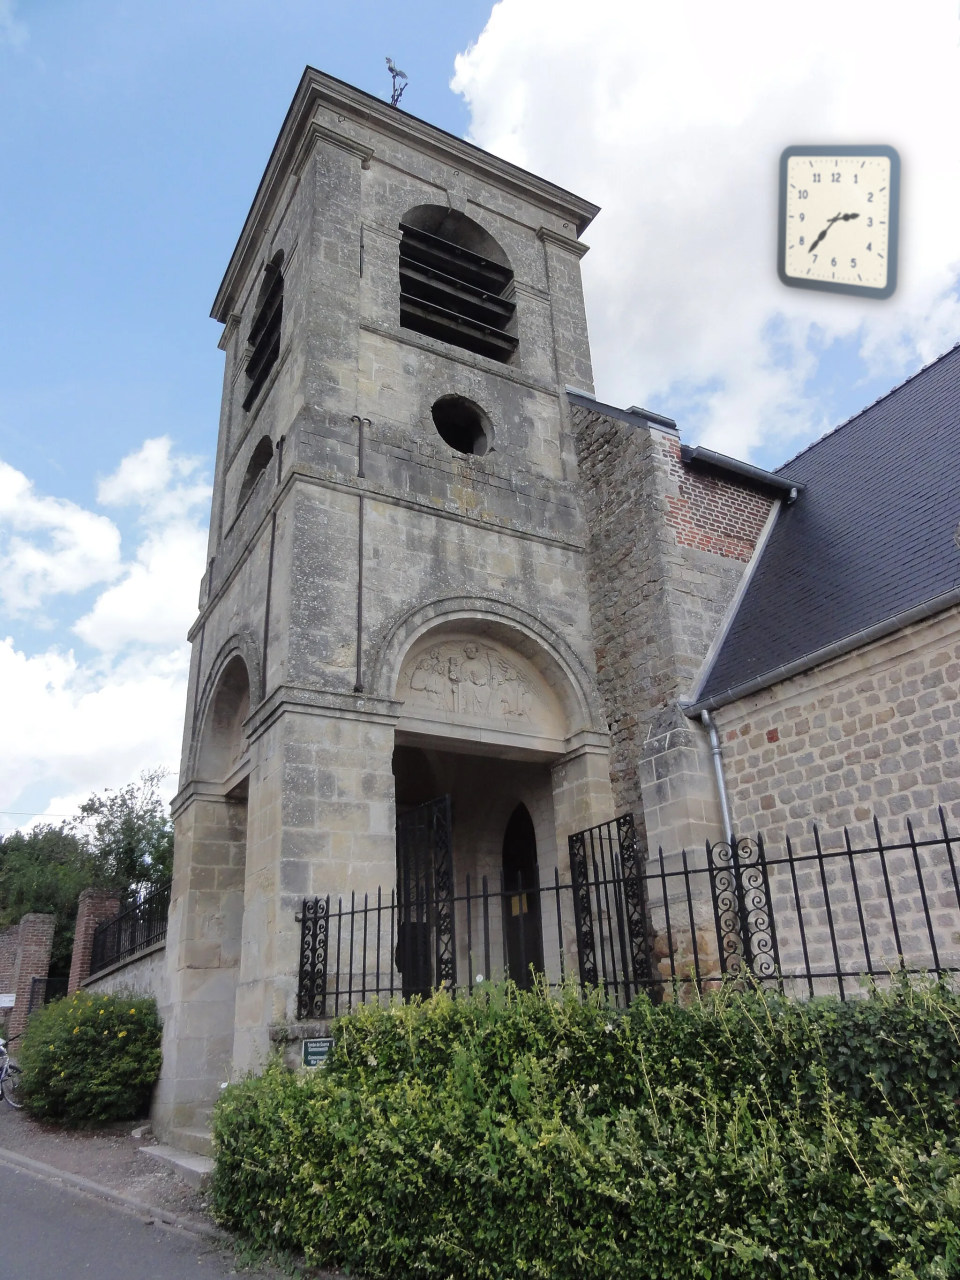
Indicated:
2 h 37 min
